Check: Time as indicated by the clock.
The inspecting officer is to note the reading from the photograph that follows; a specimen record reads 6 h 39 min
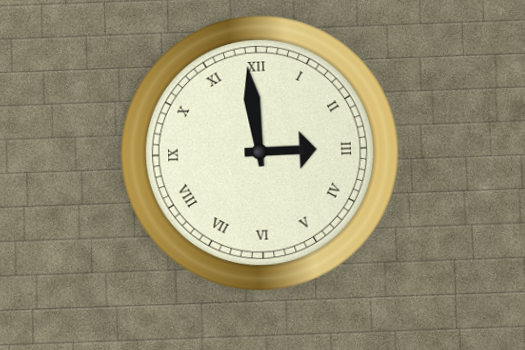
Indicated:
2 h 59 min
